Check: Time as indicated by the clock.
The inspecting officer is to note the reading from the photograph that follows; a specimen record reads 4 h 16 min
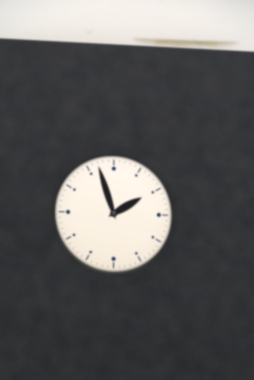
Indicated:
1 h 57 min
